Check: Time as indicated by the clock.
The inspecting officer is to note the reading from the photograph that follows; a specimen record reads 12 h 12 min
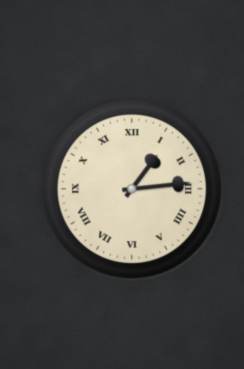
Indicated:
1 h 14 min
